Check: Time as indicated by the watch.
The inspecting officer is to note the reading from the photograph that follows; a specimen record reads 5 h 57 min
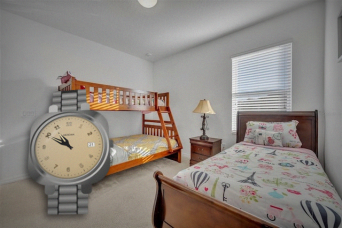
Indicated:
10 h 50 min
